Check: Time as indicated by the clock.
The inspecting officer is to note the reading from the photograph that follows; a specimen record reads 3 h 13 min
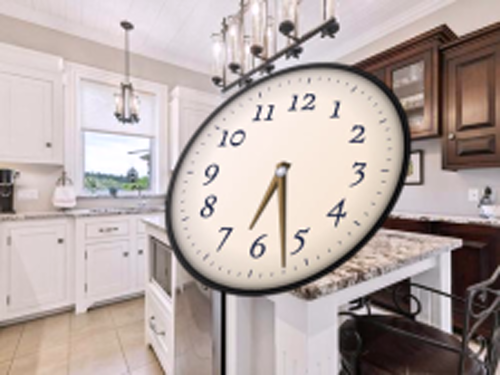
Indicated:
6 h 27 min
